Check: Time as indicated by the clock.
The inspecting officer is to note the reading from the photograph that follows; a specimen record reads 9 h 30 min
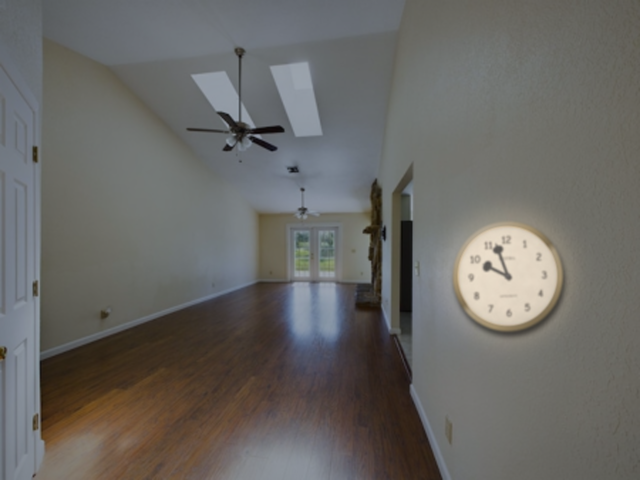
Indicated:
9 h 57 min
